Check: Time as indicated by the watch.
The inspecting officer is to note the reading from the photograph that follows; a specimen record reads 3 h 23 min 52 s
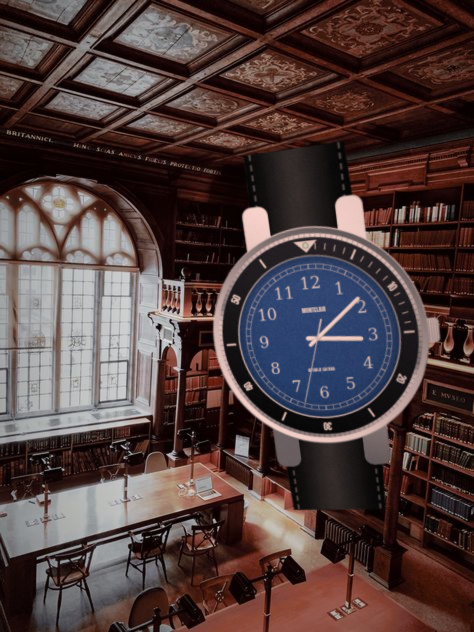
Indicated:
3 h 08 min 33 s
